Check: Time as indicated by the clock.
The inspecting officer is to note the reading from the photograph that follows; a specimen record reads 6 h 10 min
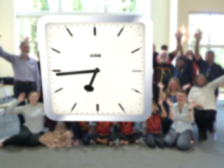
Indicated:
6 h 44 min
